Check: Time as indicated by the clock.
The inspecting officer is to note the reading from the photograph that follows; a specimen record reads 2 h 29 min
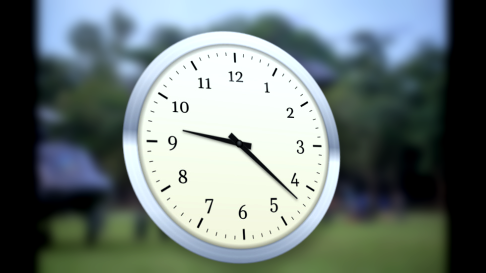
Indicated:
9 h 22 min
